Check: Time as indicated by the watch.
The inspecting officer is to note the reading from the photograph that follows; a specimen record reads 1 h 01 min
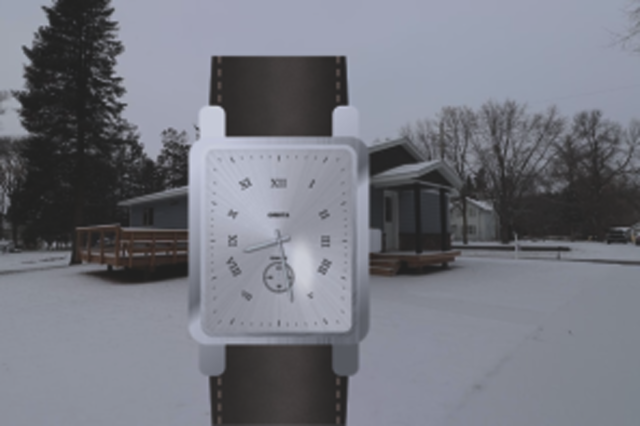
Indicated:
8 h 28 min
